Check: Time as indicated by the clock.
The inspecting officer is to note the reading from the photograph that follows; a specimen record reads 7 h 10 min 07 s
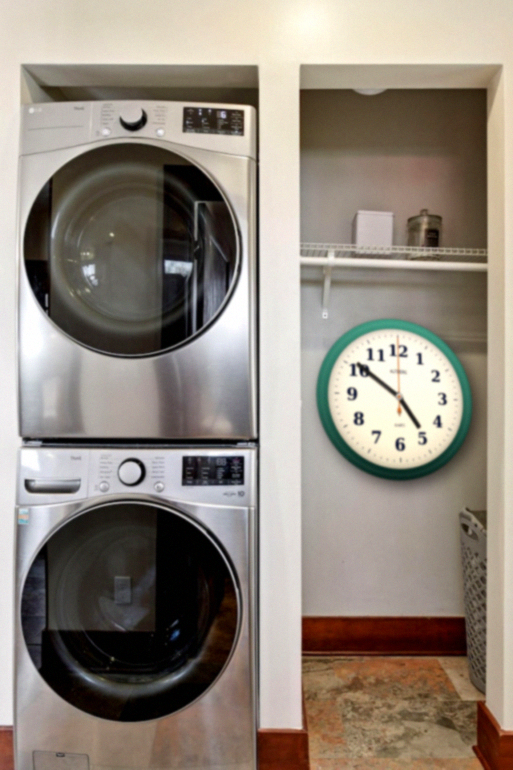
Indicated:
4 h 51 min 00 s
